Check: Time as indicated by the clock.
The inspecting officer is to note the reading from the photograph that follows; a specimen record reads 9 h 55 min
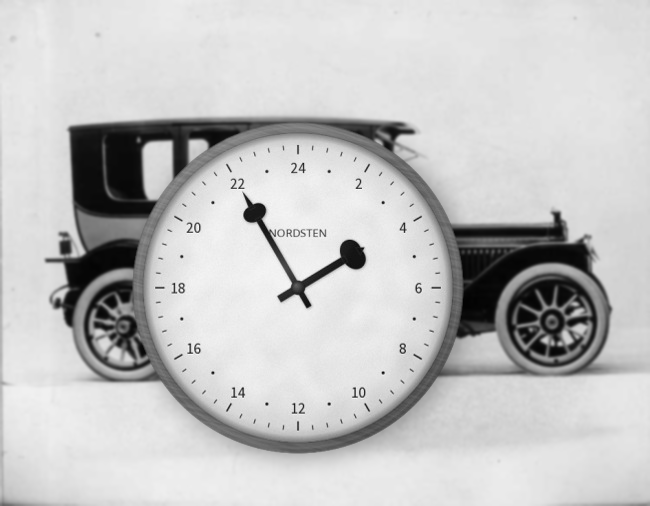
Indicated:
3 h 55 min
